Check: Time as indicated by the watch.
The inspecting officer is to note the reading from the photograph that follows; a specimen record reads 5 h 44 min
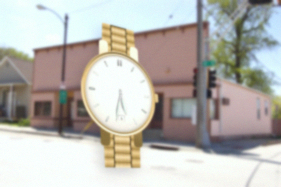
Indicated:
5 h 32 min
